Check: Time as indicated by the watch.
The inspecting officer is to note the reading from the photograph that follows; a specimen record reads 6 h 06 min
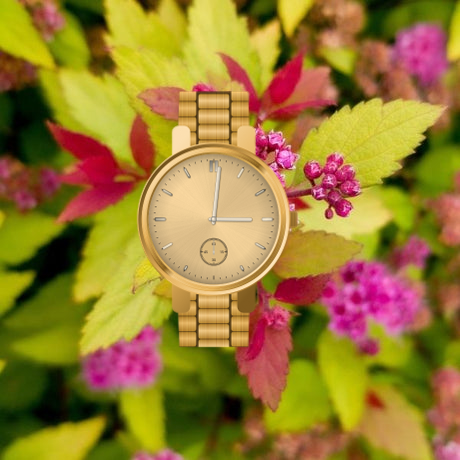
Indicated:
3 h 01 min
